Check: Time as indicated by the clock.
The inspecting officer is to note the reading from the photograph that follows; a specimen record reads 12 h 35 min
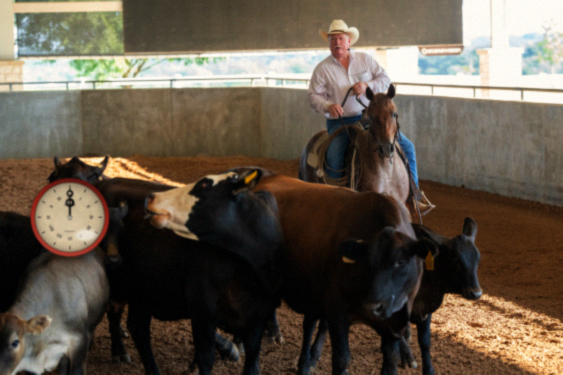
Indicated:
12 h 00 min
